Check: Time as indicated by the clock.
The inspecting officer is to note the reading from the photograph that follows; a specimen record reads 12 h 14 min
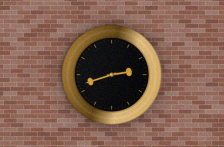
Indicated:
2 h 42 min
